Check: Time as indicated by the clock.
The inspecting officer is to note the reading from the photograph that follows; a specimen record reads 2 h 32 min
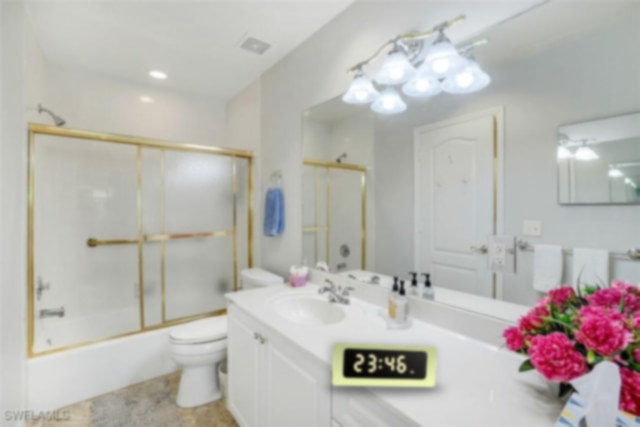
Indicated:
23 h 46 min
